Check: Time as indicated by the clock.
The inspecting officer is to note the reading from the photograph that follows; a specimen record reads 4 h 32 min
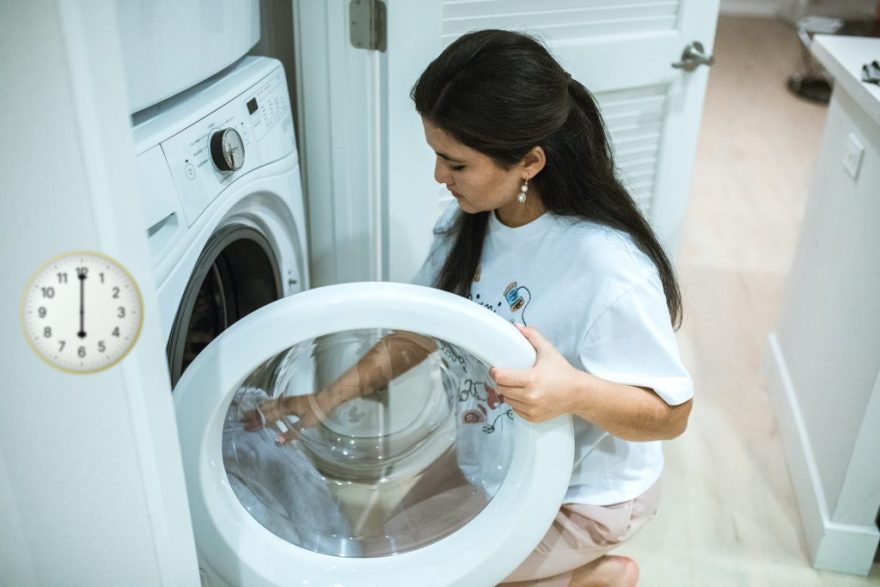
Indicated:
6 h 00 min
